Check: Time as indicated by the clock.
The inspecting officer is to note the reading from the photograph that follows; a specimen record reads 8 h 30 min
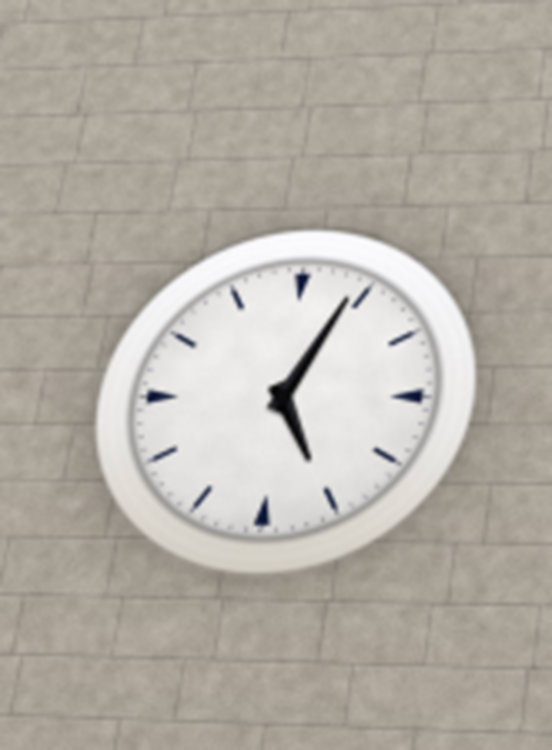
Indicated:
5 h 04 min
